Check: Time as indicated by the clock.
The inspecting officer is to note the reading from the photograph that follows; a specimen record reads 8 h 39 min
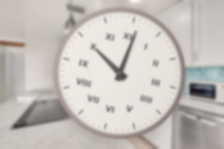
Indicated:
10 h 01 min
